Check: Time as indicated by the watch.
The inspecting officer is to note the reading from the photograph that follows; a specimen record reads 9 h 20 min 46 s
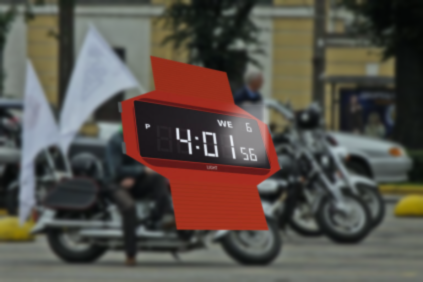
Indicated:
4 h 01 min 56 s
